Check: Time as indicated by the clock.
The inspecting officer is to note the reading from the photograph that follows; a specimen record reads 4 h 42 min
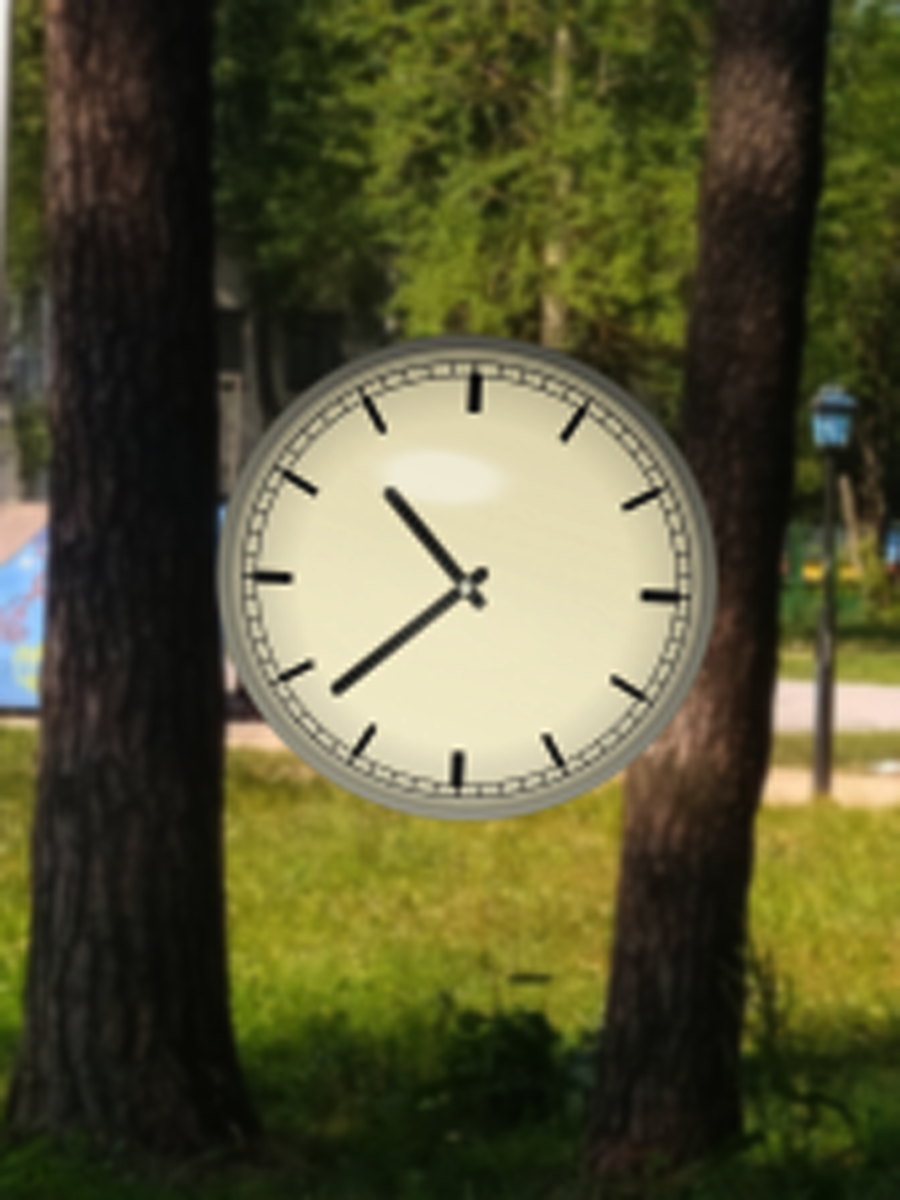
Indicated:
10 h 38 min
